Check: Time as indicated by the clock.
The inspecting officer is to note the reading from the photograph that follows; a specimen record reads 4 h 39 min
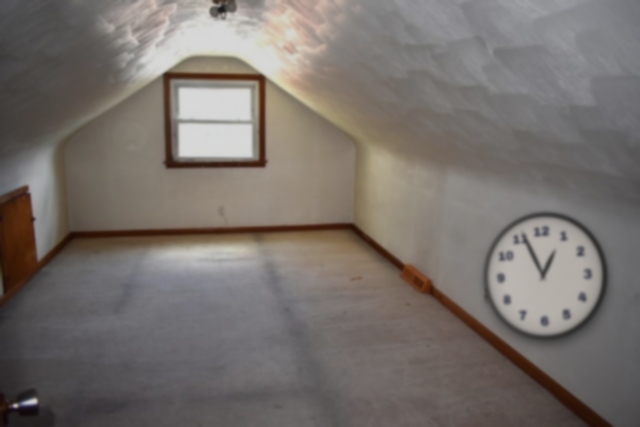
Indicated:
12 h 56 min
